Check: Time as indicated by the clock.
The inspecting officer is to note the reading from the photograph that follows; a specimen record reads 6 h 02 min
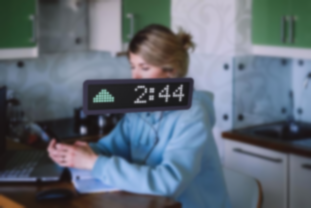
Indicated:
2 h 44 min
